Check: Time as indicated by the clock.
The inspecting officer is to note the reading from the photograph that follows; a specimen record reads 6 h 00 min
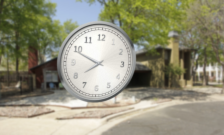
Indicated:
7 h 49 min
